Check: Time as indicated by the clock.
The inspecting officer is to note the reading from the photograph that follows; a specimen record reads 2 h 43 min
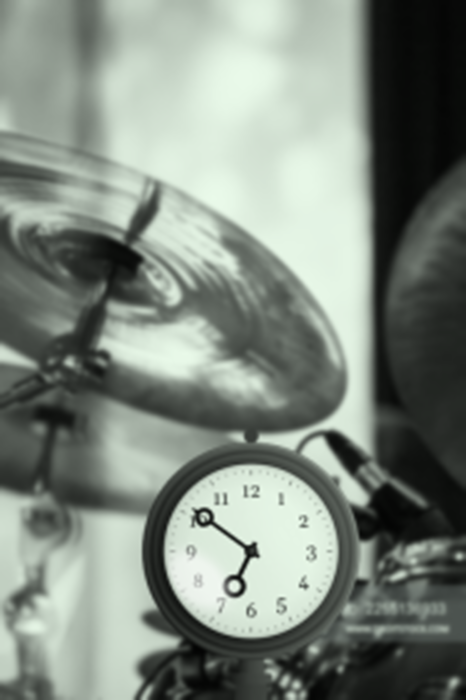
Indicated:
6 h 51 min
